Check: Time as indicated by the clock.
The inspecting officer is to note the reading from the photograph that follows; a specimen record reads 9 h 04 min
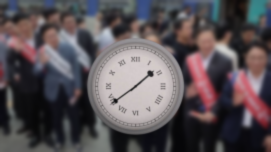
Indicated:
1 h 39 min
